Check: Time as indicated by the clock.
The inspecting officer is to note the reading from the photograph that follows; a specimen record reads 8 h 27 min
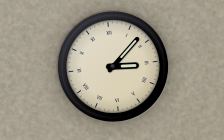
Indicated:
3 h 08 min
